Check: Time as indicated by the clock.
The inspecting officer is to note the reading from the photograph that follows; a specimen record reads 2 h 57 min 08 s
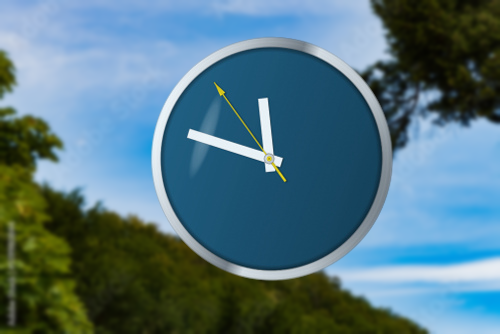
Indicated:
11 h 47 min 54 s
